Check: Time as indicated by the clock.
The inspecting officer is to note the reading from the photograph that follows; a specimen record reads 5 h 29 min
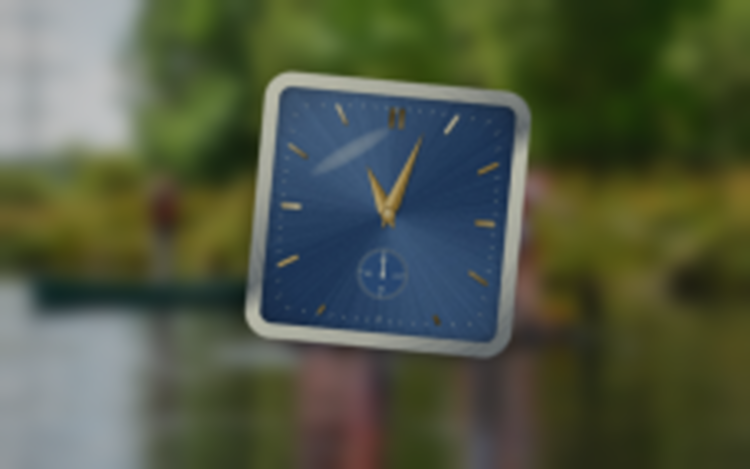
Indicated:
11 h 03 min
